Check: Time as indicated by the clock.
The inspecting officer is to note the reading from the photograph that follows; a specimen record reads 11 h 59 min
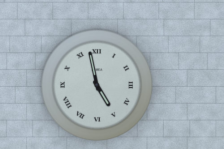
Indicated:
4 h 58 min
